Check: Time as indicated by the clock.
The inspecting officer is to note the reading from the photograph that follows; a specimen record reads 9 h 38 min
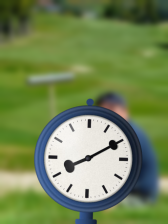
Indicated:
8 h 10 min
